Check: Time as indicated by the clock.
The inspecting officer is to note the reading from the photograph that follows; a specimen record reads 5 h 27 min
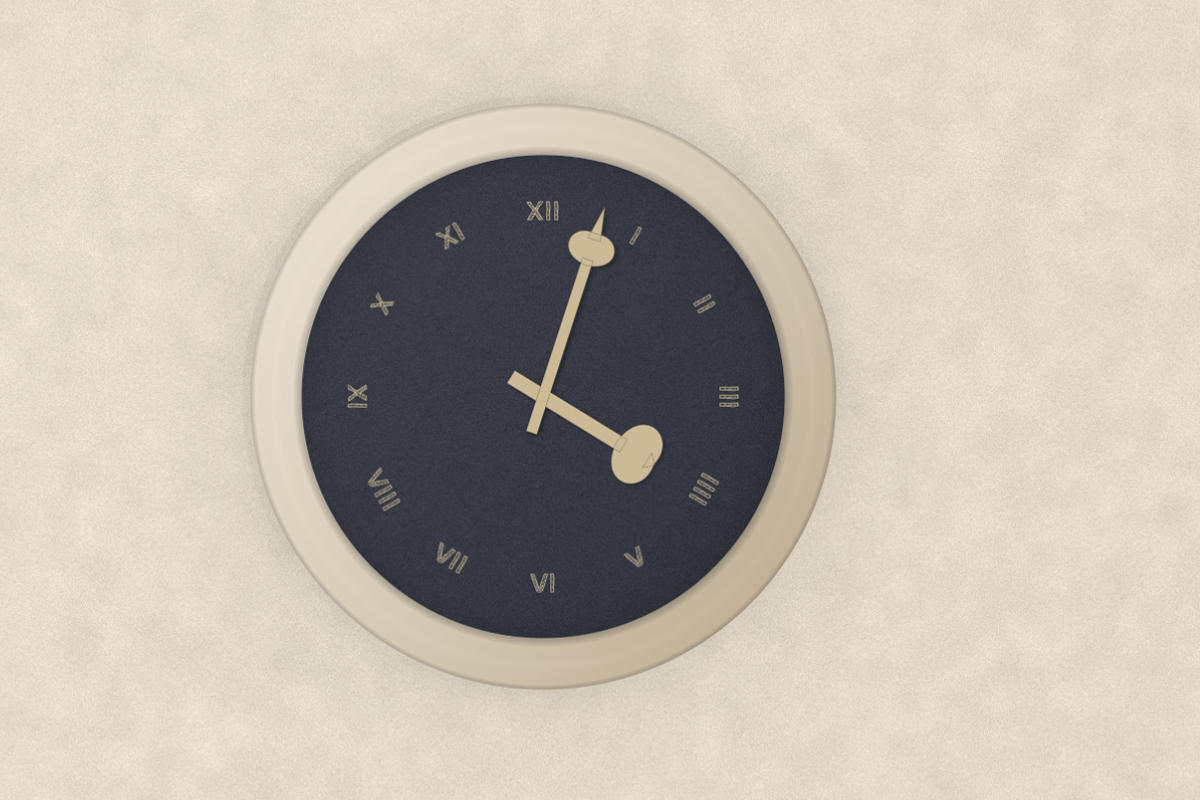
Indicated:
4 h 03 min
